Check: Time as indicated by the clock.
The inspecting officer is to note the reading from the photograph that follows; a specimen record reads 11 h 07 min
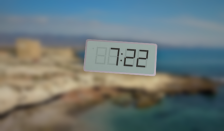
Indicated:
7 h 22 min
